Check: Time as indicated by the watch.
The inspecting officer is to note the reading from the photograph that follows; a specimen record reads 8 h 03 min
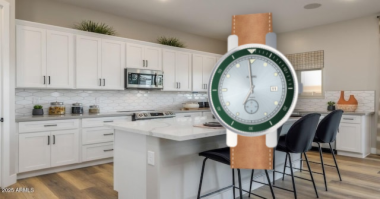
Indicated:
6 h 59 min
